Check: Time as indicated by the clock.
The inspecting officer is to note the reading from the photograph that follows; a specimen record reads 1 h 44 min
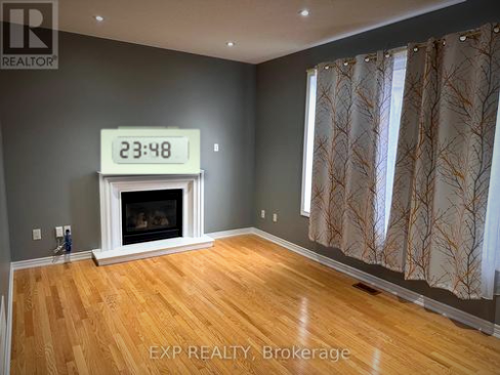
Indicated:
23 h 48 min
